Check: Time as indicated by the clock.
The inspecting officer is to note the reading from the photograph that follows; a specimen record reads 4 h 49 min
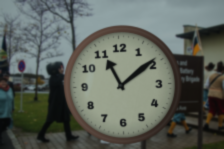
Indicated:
11 h 09 min
